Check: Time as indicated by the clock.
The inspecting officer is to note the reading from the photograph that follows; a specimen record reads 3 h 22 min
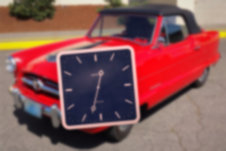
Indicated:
12 h 33 min
